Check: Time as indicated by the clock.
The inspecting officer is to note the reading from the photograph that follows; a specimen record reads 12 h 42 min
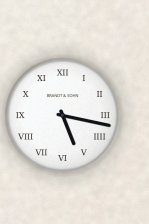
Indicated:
5 h 17 min
